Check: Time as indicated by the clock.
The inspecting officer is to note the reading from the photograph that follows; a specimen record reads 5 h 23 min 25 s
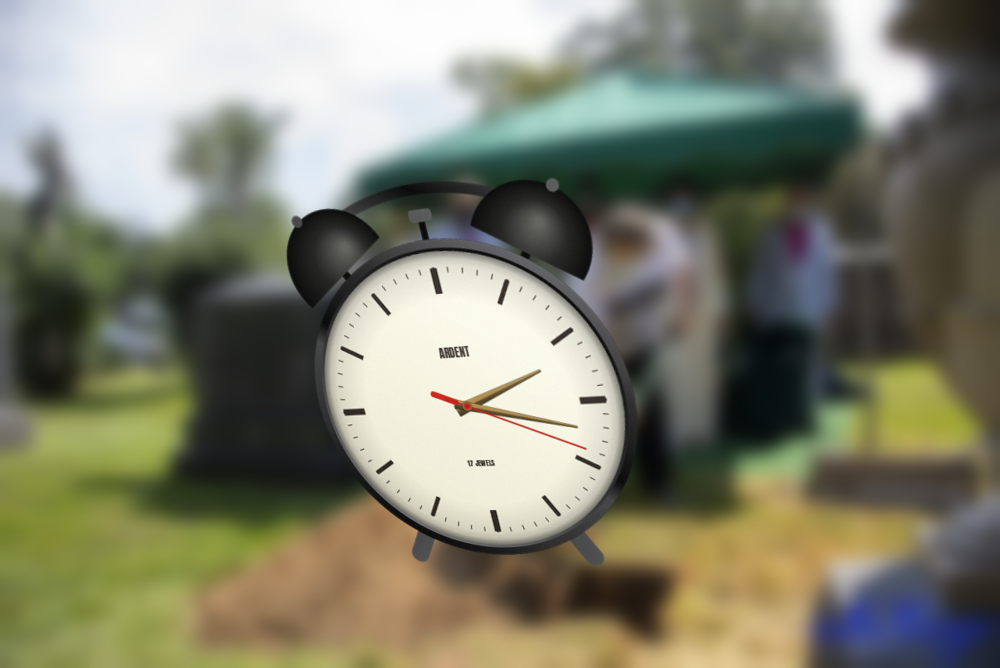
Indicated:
2 h 17 min 19 s
